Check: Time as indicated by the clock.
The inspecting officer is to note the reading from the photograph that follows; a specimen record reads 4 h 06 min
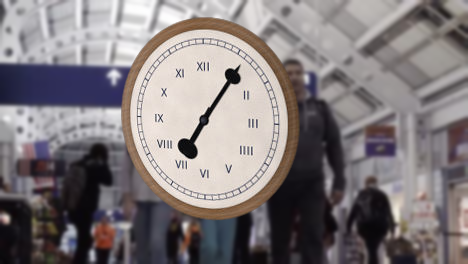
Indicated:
7 h 06 min
